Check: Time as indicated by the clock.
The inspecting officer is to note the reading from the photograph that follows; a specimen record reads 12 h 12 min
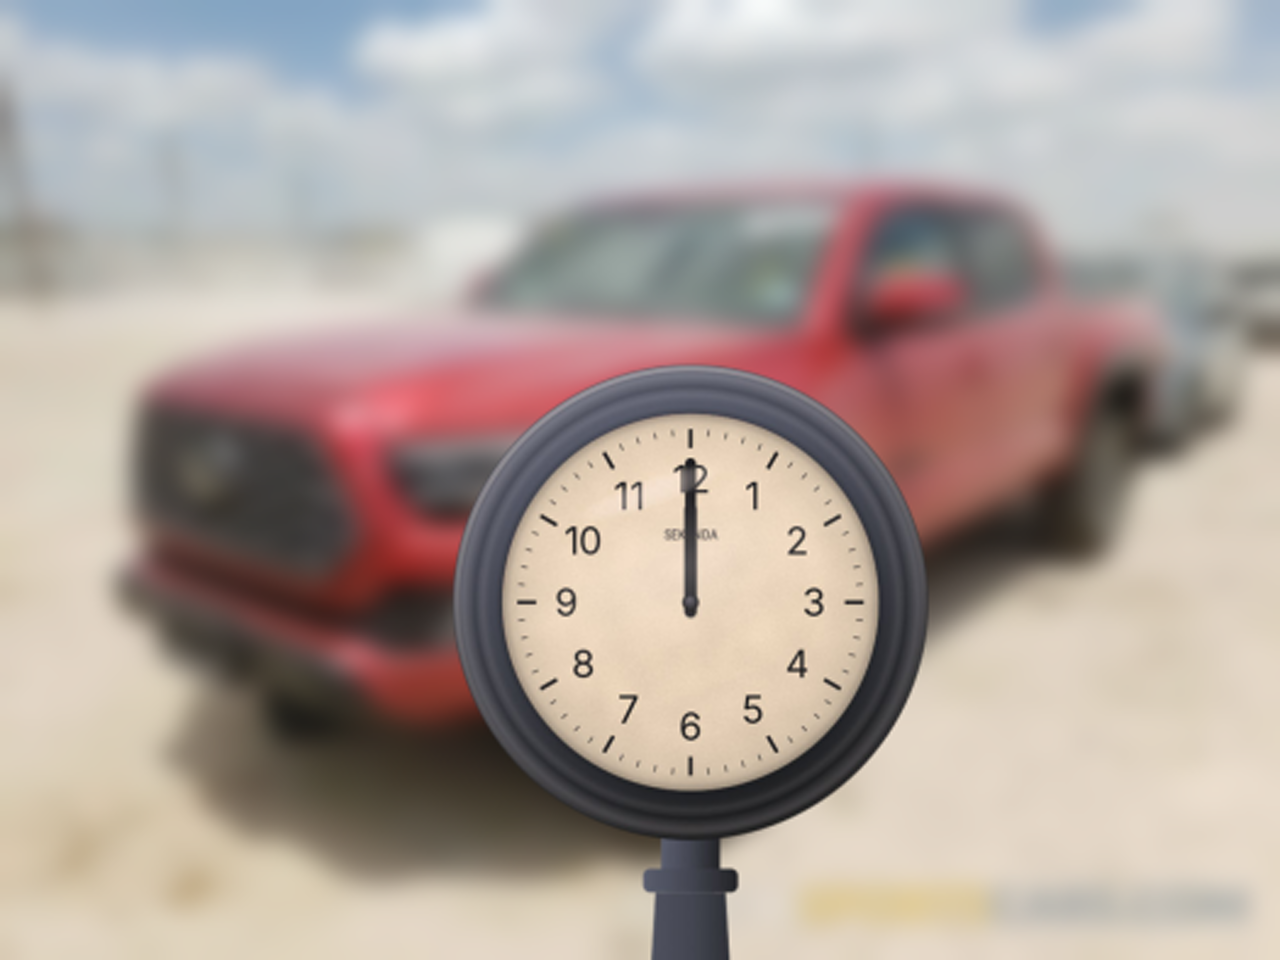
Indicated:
12 h 00 min
